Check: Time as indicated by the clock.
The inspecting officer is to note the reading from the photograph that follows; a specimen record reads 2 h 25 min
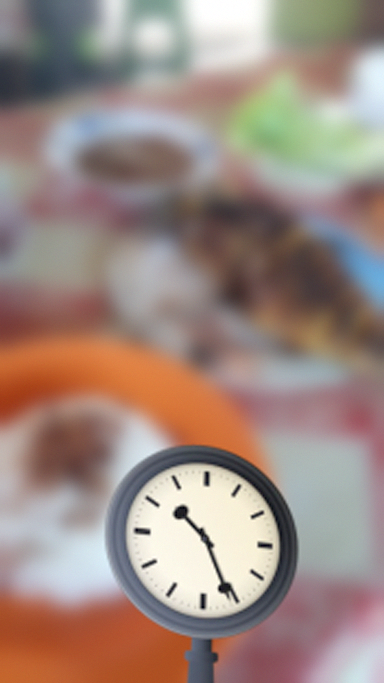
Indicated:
10 h 26 min
